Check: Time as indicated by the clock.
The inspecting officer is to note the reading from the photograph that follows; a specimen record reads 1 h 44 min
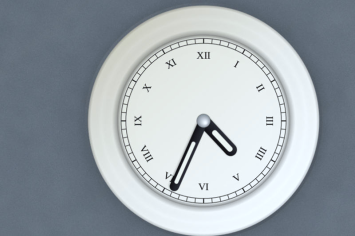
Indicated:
4 h 34 min
